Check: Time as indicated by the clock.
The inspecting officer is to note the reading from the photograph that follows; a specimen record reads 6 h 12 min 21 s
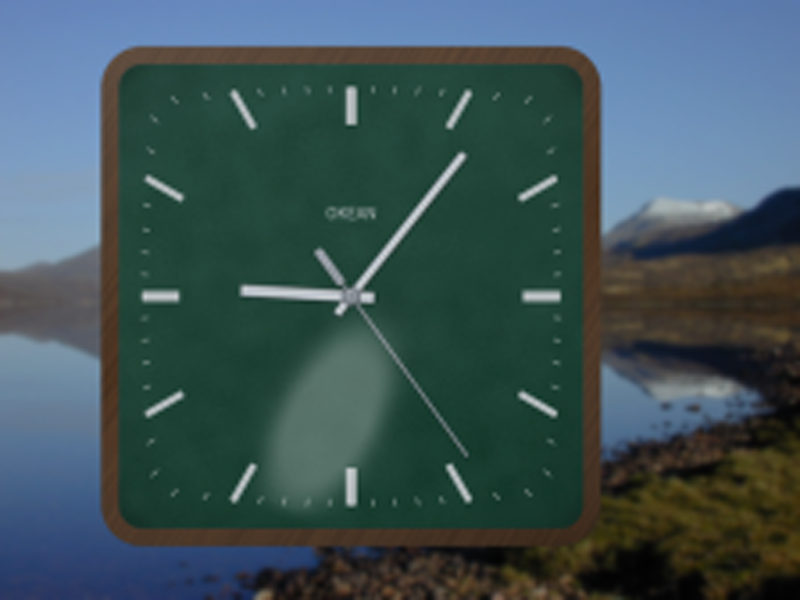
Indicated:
9 h 06 min 24 s
